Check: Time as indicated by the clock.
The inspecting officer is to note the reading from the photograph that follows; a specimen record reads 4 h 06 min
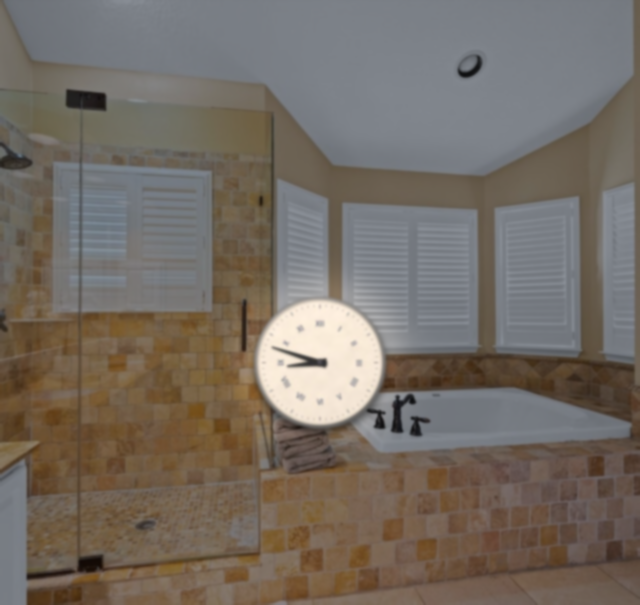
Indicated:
8 h 48 min
